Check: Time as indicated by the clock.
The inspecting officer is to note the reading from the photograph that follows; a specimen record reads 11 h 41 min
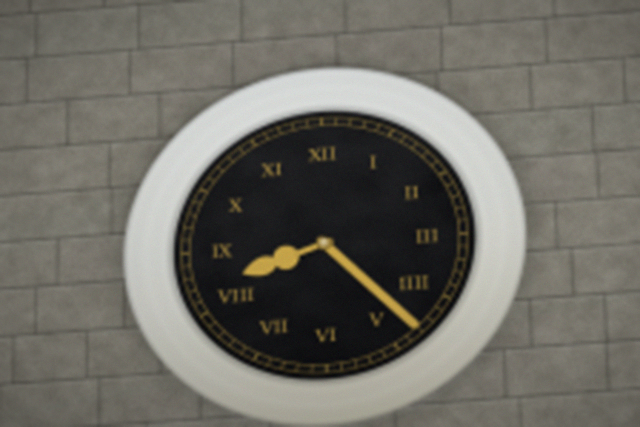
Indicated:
8 h 23 min
